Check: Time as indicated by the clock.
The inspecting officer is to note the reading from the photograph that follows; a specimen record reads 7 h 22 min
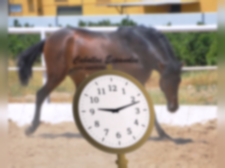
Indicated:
9 h 12 min
